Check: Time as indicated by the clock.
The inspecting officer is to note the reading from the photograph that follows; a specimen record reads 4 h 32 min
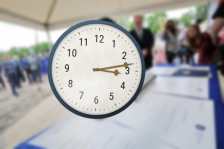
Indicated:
3 h 13 min
